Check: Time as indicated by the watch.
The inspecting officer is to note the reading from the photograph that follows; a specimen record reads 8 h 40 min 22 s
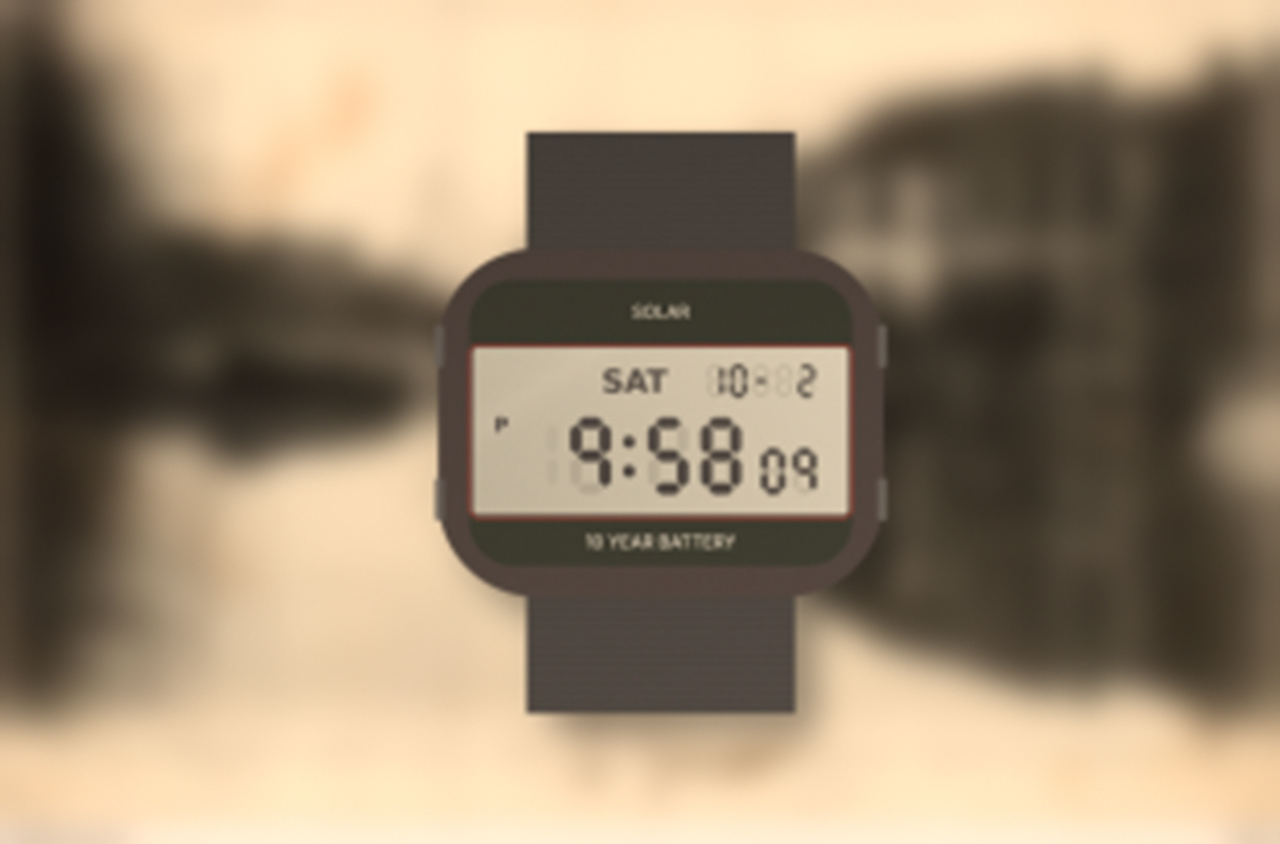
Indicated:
9 h 58 min 09 s
